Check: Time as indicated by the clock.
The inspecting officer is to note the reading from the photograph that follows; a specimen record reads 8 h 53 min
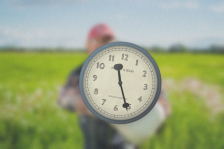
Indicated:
11 h 26 min
